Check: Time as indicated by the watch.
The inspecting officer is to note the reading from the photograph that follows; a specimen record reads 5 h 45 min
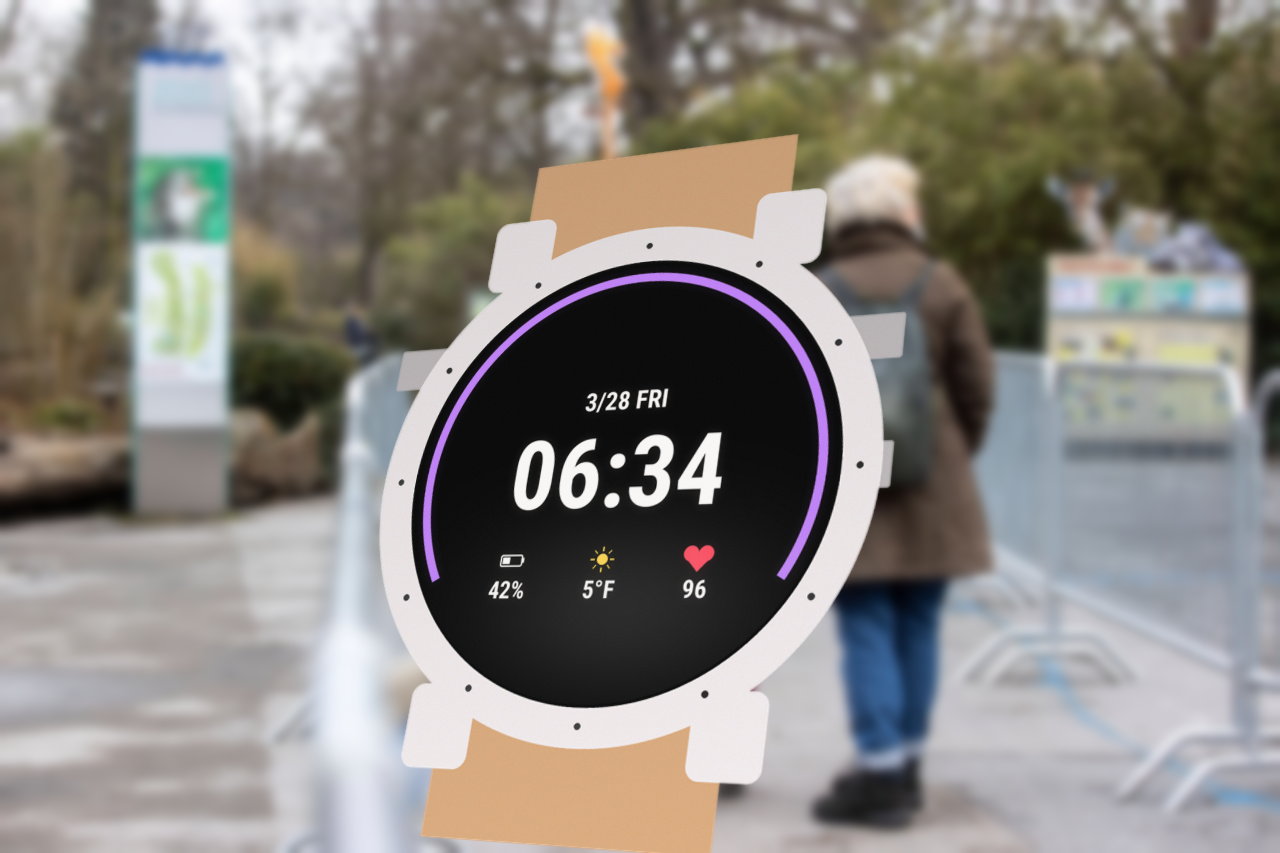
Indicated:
6 h 34 min
